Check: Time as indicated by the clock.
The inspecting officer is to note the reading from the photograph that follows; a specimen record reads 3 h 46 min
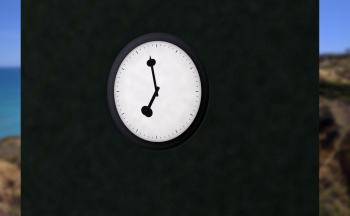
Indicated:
6 h 58 min
